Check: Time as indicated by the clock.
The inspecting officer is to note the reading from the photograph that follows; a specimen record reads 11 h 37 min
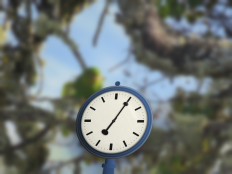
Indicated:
7 h 05 min
